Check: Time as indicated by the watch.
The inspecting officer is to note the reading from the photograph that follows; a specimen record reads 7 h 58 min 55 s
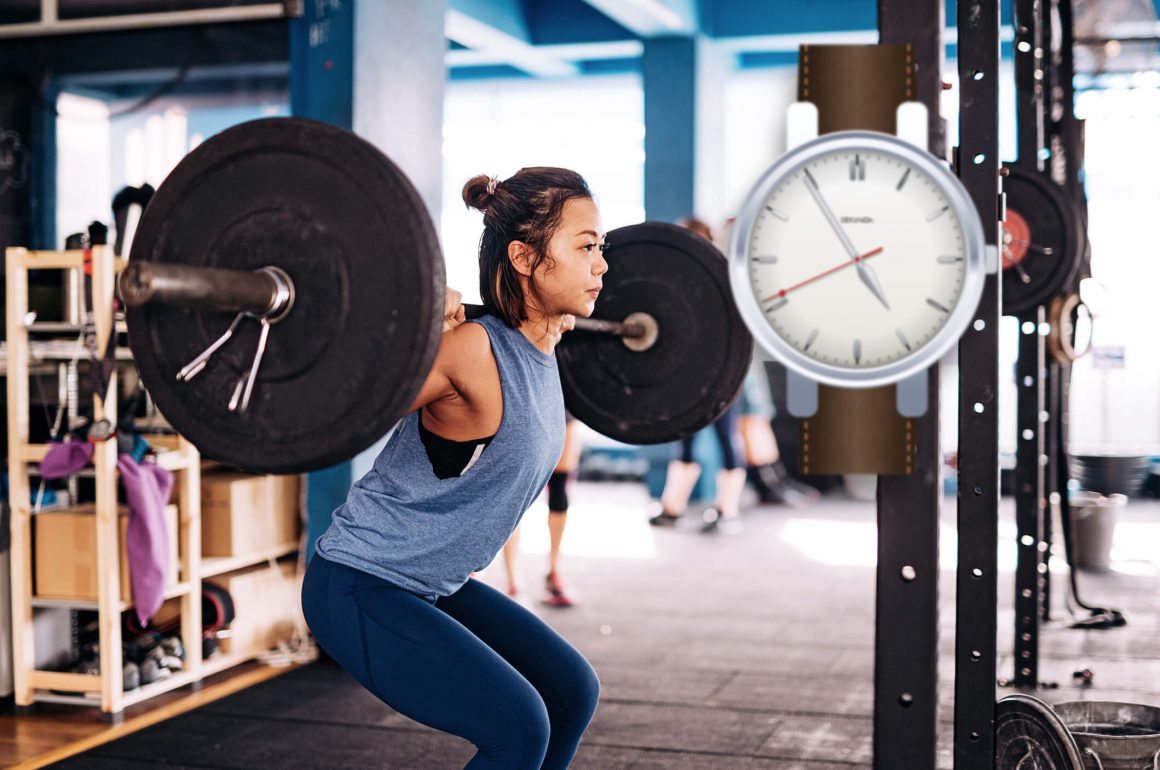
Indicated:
4 h 54 min 41 s
